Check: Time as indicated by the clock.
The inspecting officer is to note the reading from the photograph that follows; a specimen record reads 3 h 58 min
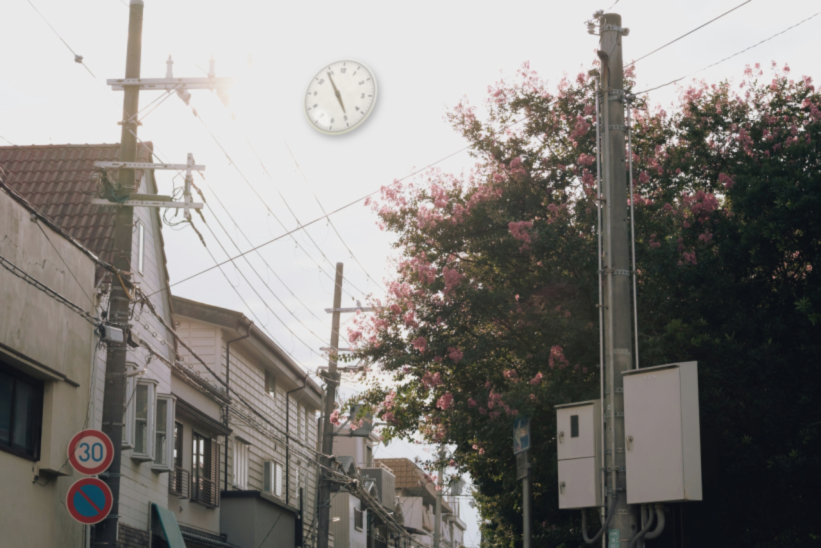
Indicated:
4 h 54 min
